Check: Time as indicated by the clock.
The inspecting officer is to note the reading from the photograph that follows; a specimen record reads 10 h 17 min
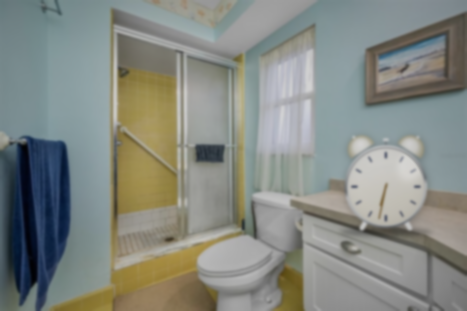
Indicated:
6 h 32 min
